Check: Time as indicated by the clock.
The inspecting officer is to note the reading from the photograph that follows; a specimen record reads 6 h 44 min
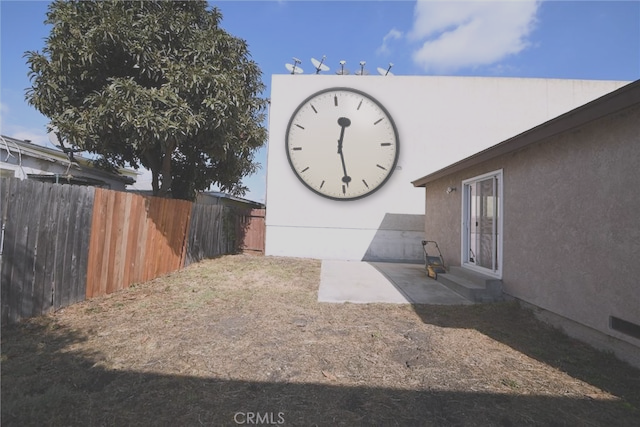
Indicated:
12 h 29 min
